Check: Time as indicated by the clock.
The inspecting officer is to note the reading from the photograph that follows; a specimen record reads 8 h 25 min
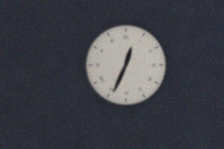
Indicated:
12 h 34 min
